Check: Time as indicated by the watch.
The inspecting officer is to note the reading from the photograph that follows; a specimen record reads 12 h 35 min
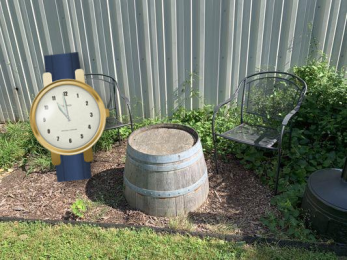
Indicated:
10 h 59 min
